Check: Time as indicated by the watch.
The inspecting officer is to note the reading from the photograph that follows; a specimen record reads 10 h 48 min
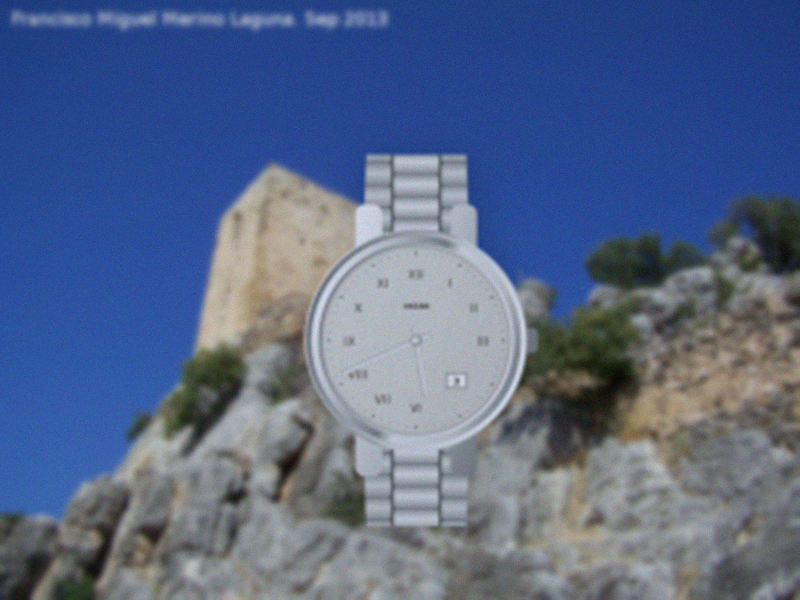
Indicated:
5 h 41 min
